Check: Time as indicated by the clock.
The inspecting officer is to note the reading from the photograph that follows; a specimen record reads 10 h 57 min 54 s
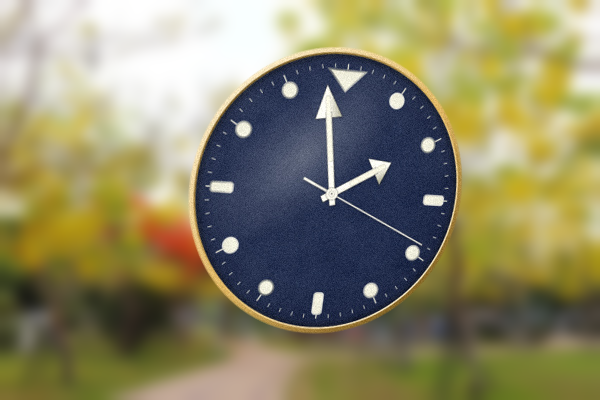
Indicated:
1 h 58 min 19 s
